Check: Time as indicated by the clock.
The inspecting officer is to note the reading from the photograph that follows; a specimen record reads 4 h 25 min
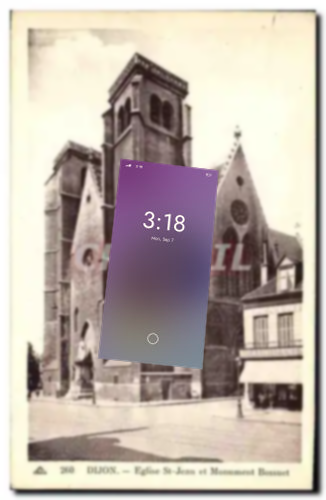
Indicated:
3 h 18 min
